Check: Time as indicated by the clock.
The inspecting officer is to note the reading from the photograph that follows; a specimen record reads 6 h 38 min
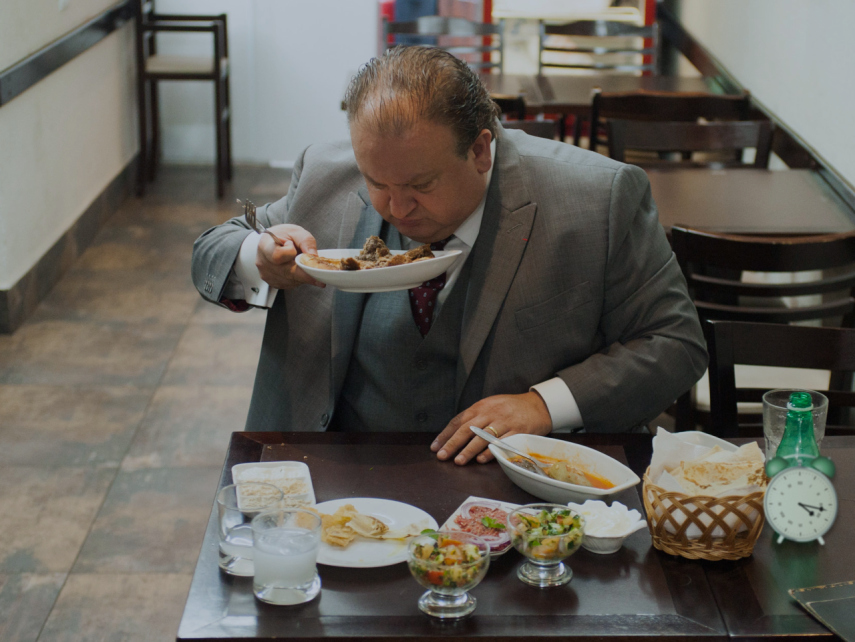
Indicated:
4 h 17 min
